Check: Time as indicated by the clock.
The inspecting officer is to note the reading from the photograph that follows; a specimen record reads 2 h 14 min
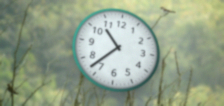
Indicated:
10 h 37 min
